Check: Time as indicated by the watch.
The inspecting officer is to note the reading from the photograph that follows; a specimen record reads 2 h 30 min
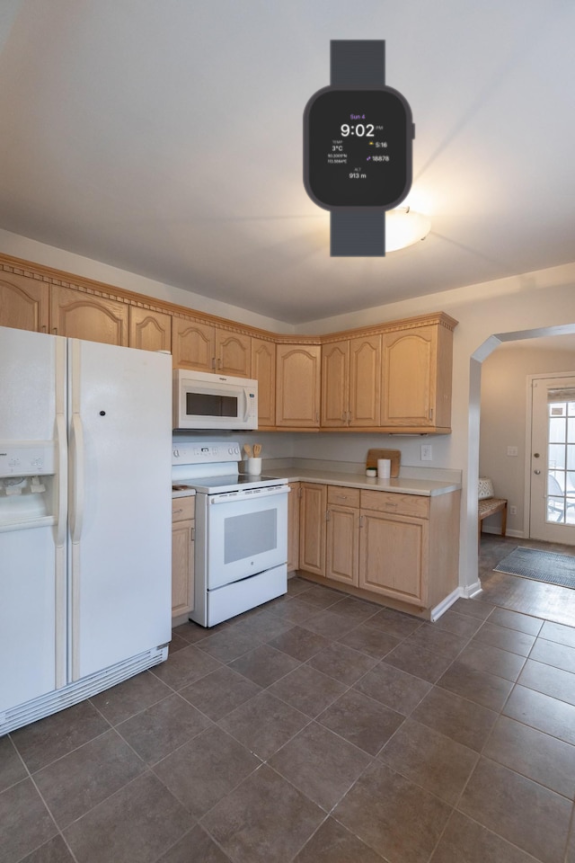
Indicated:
9 h 02 min
